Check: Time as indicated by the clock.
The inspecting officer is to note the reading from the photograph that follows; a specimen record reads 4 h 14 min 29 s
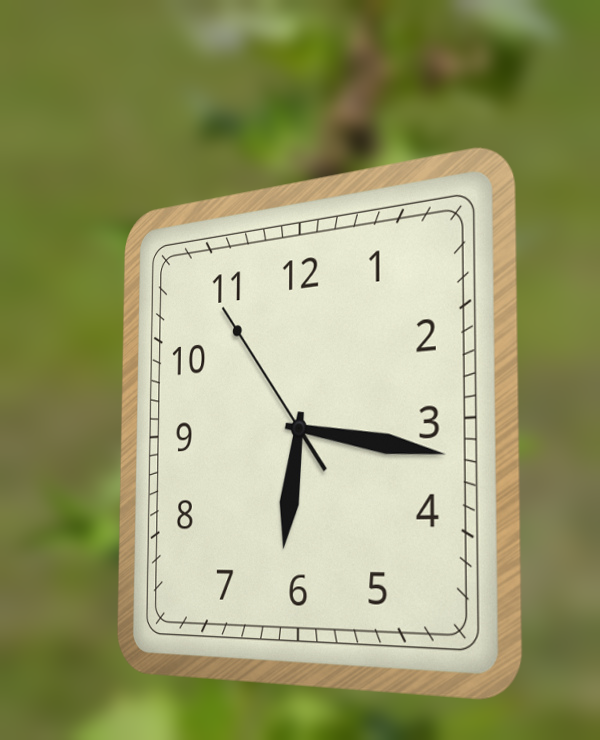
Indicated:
6 h 16 min 54 s
